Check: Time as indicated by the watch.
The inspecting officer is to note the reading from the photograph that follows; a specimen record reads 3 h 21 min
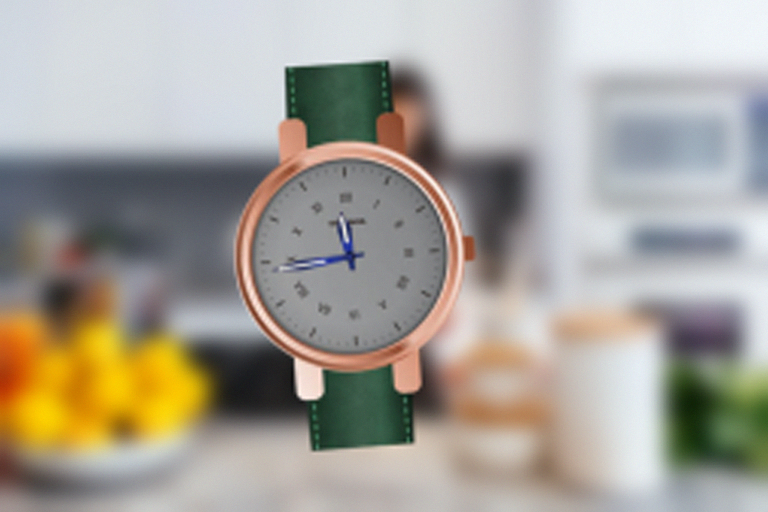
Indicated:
11 h 44 min
